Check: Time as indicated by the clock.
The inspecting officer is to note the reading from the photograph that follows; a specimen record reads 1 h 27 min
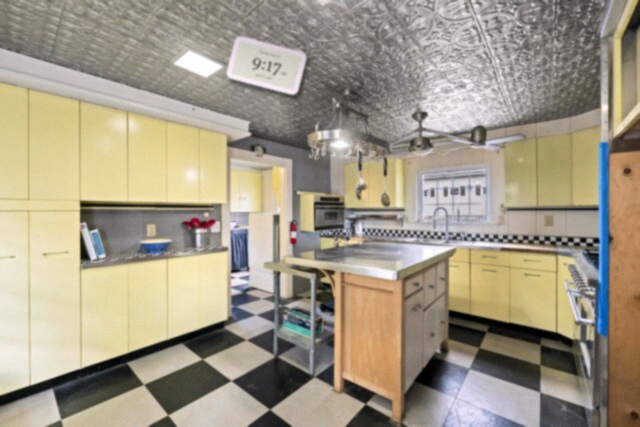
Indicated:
9 h 17 min
